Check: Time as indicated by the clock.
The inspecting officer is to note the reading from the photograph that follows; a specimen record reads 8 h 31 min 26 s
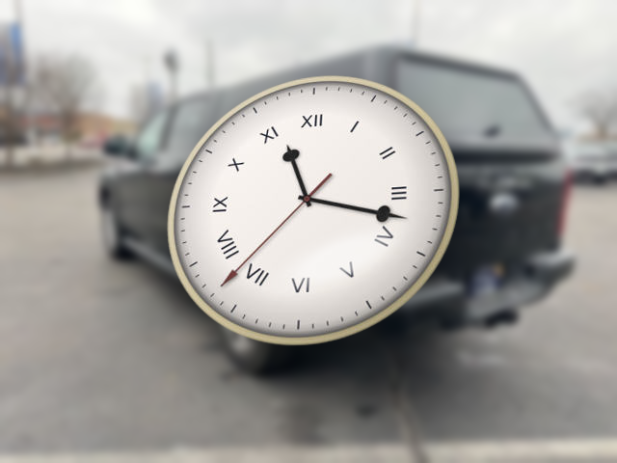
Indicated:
11 h 17 min 37 s
